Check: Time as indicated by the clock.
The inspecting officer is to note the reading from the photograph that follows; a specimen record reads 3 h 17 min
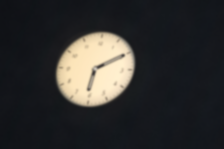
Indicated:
6 h 10 min
